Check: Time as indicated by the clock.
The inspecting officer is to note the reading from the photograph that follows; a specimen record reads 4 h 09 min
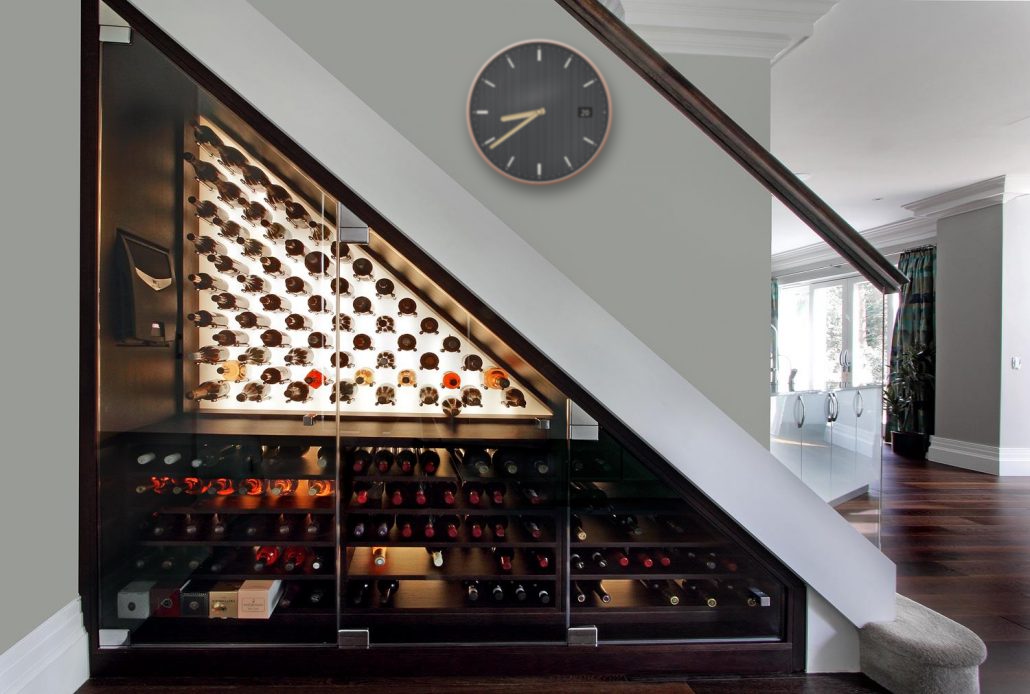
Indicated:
8 h 39 min
